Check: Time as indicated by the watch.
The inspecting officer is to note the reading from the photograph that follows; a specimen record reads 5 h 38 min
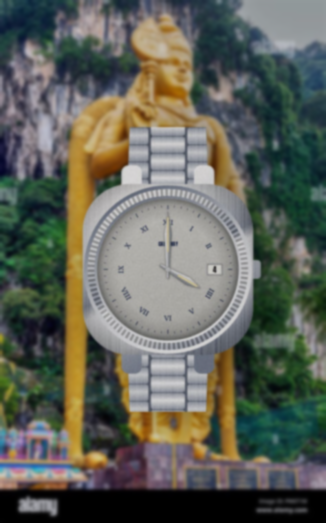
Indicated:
4 h 00 min
